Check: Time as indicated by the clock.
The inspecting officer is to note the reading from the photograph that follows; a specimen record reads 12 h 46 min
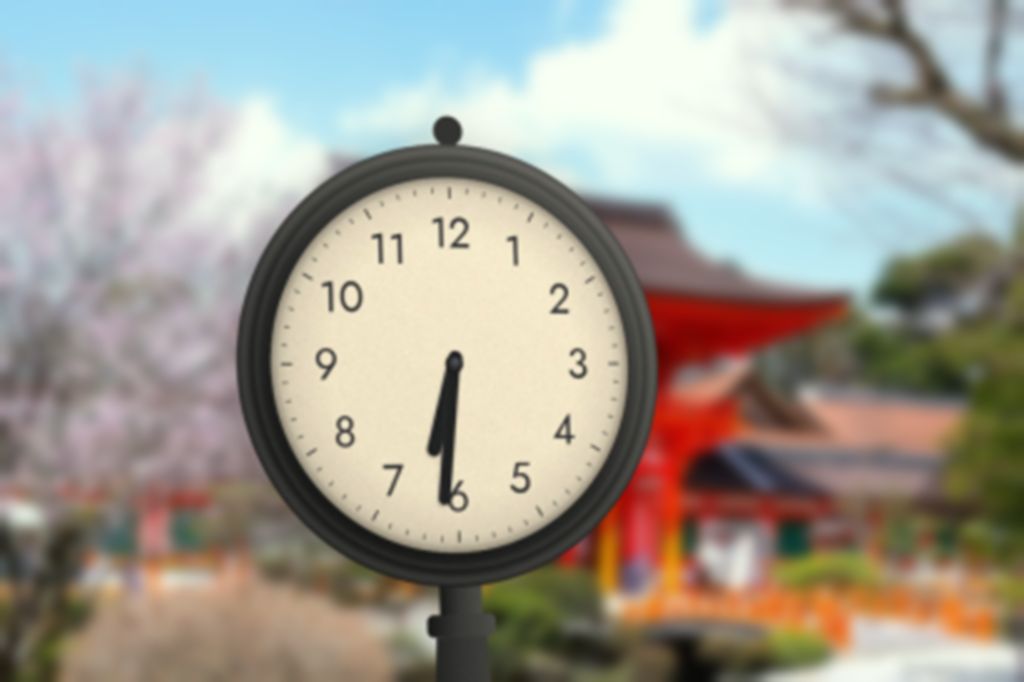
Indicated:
6 h 31 min
